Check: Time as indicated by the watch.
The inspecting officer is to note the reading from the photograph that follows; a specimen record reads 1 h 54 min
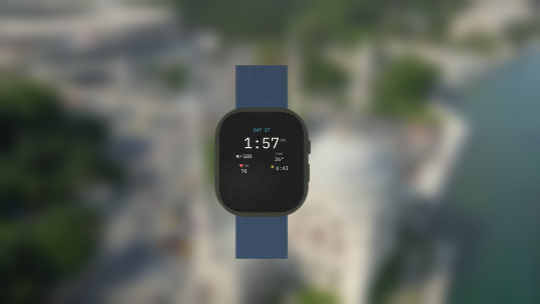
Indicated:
1 h 57 min
